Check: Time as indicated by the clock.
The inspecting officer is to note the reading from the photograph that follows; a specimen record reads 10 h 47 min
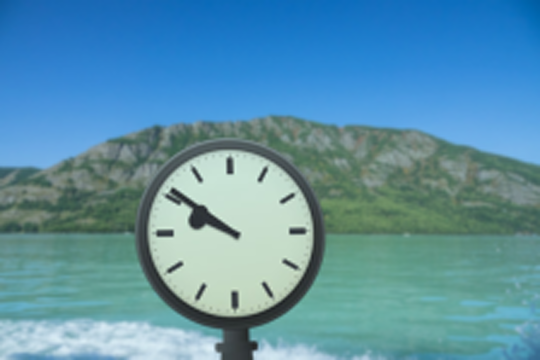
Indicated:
9 h 51 min
